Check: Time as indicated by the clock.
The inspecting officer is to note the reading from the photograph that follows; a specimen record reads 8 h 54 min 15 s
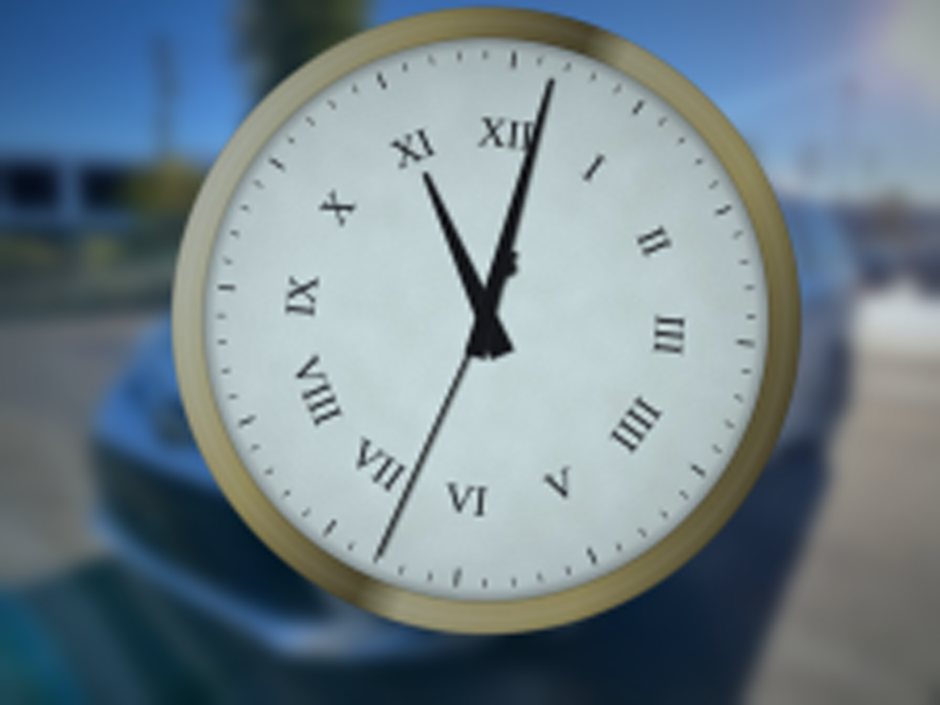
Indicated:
11 h 01 min 33 s
